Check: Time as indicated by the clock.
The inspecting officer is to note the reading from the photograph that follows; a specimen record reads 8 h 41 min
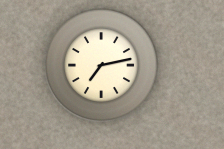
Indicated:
7 h 13 min
